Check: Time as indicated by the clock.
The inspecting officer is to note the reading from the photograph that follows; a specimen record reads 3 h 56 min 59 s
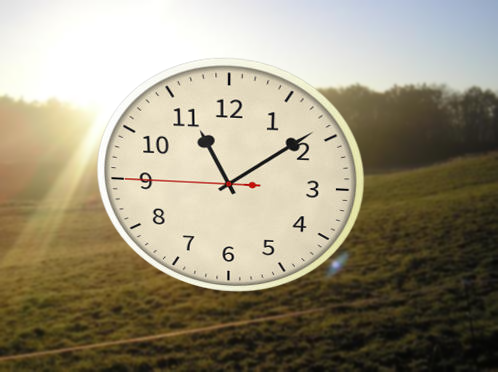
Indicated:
11 h 08 min 45 s
